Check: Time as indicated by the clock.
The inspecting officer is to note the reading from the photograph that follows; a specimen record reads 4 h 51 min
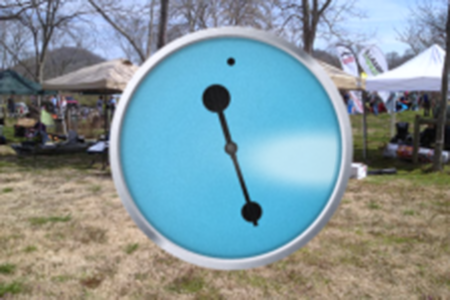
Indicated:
11 h 27 min
